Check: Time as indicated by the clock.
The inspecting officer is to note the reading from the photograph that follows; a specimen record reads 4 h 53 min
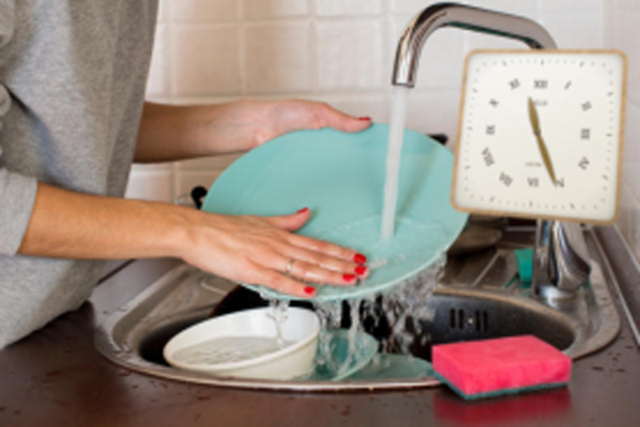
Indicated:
11 h 26 min
